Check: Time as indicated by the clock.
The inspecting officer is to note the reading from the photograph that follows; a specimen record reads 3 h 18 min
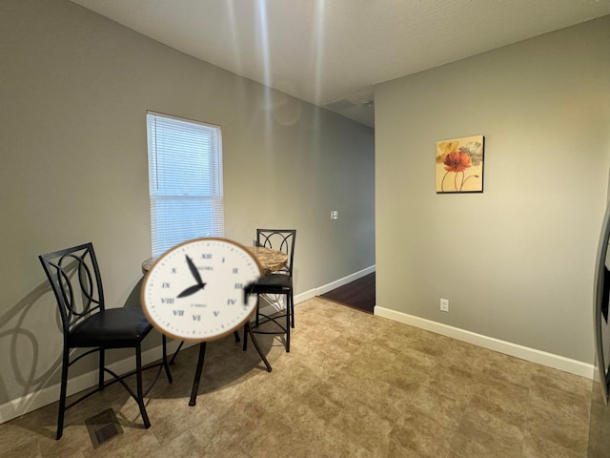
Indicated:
7 h 55 min
